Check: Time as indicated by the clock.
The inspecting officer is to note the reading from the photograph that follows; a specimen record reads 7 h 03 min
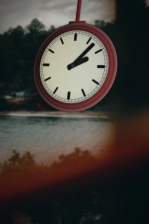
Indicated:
2 h 07 min
